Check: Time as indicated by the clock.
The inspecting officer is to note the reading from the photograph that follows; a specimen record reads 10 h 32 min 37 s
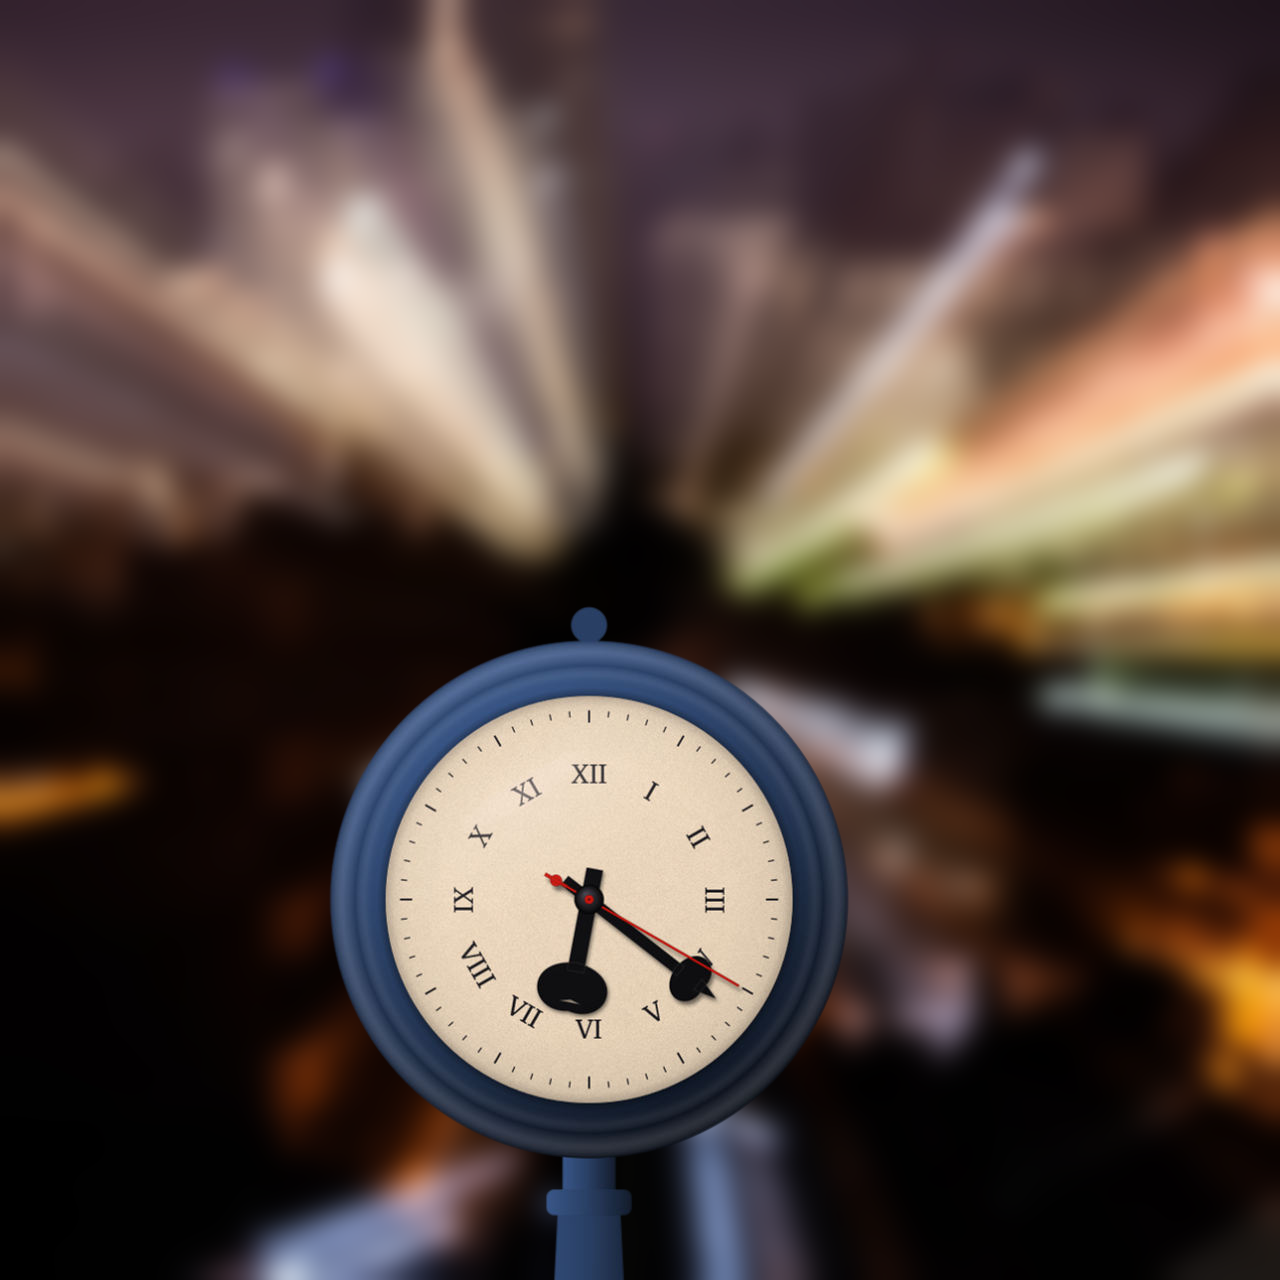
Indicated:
6 h 21 min 20 s
